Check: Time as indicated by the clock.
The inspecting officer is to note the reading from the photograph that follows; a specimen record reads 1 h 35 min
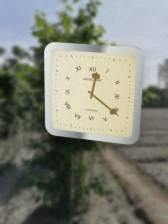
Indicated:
12 h 21 min
